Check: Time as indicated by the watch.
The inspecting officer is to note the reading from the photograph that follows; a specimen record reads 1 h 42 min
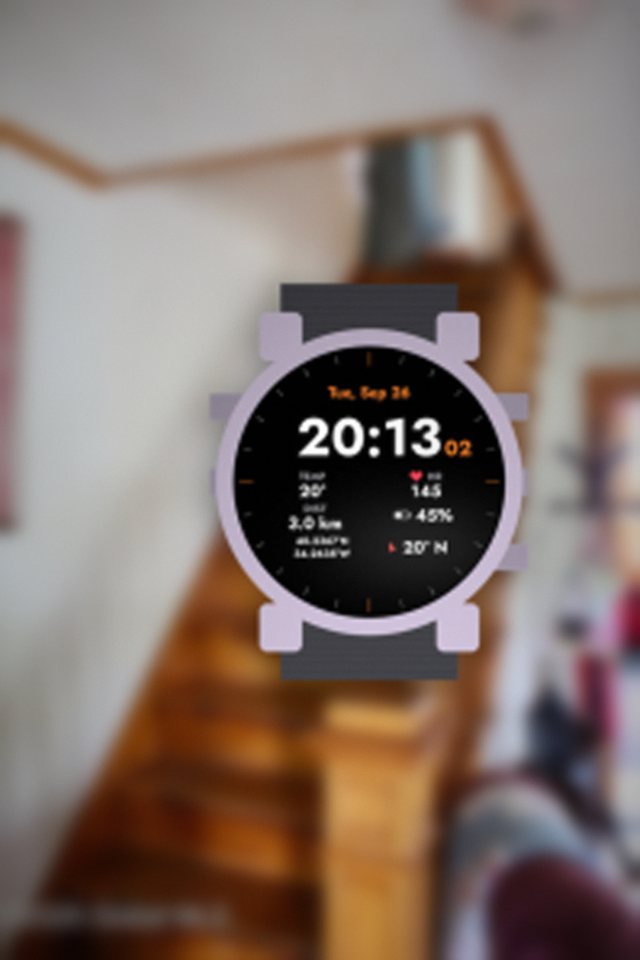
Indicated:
20 h 13 min
